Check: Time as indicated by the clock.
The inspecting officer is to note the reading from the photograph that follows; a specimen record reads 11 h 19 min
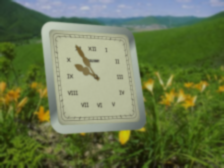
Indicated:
9 h 55 min
